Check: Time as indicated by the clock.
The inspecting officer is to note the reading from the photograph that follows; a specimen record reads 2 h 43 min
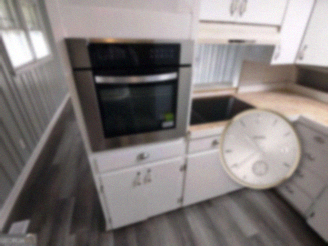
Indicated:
10 h 39 min
